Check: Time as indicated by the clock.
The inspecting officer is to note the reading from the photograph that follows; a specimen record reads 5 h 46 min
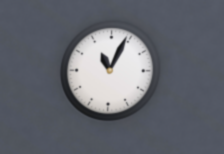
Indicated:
11 h 04 min
